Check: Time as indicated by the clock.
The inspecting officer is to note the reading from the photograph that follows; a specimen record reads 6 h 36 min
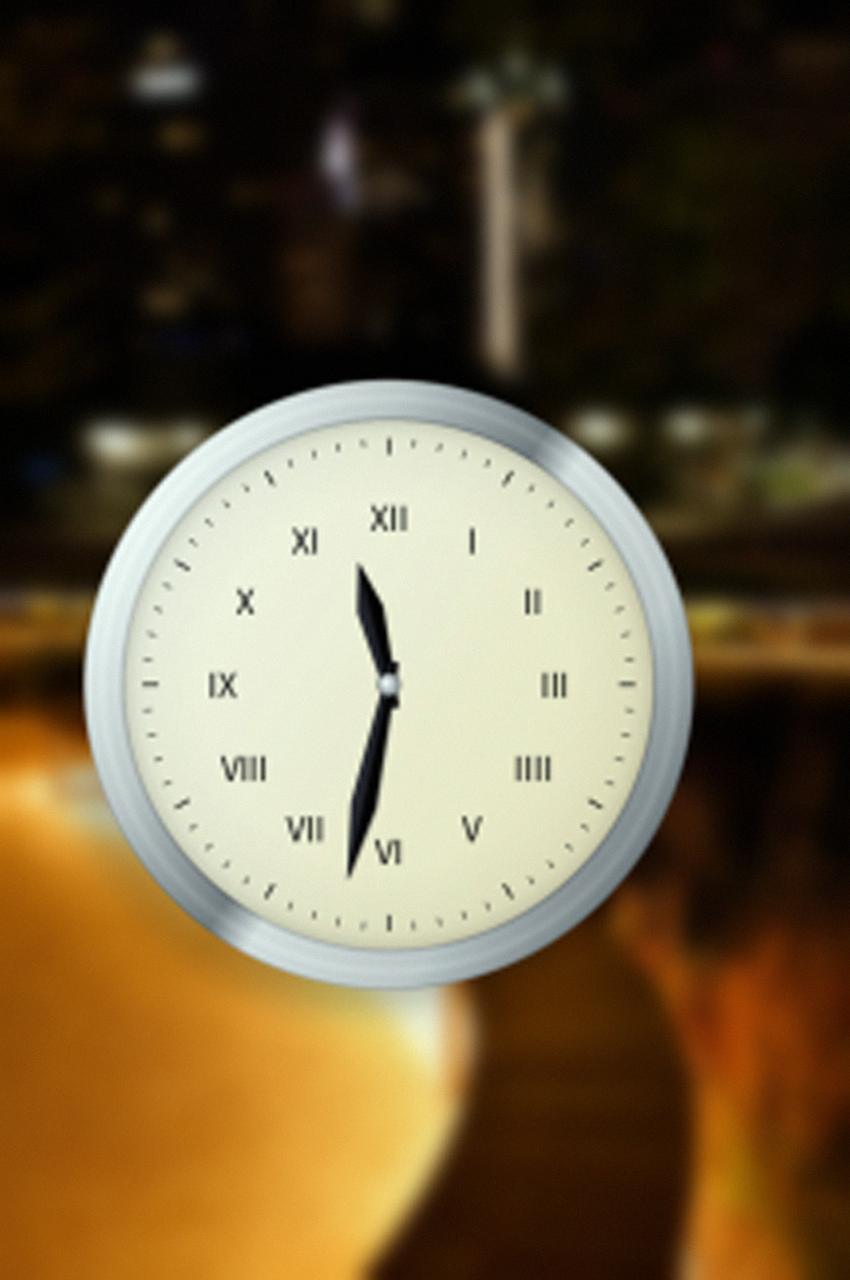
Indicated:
11 h 32 min
